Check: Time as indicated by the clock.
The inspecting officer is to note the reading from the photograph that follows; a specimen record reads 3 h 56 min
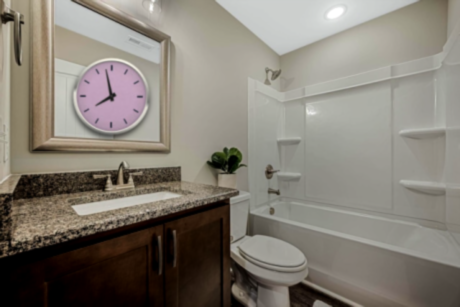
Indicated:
7 h 58 min
